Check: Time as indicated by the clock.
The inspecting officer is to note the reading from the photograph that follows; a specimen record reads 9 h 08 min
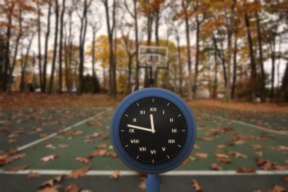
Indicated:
11 h 47 min
